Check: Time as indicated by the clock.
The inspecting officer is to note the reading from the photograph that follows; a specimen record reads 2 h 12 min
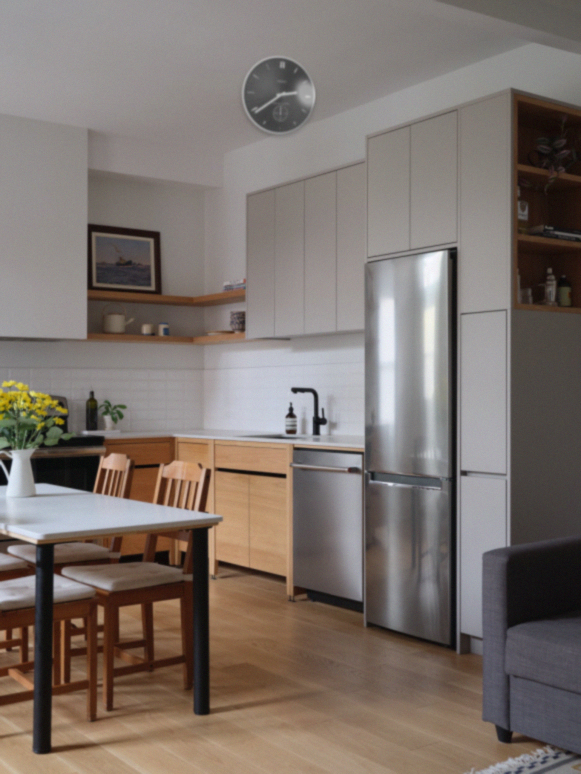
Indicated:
2 h 39 min
